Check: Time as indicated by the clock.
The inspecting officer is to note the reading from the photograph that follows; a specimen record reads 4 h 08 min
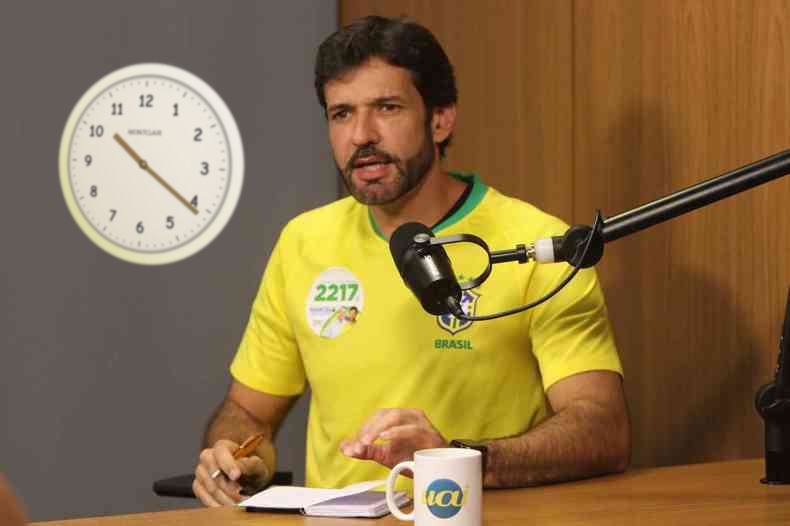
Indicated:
10 h 21 min
